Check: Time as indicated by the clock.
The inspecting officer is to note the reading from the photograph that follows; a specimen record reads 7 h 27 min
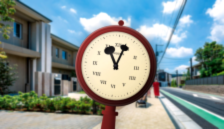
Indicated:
11 h 03 min
